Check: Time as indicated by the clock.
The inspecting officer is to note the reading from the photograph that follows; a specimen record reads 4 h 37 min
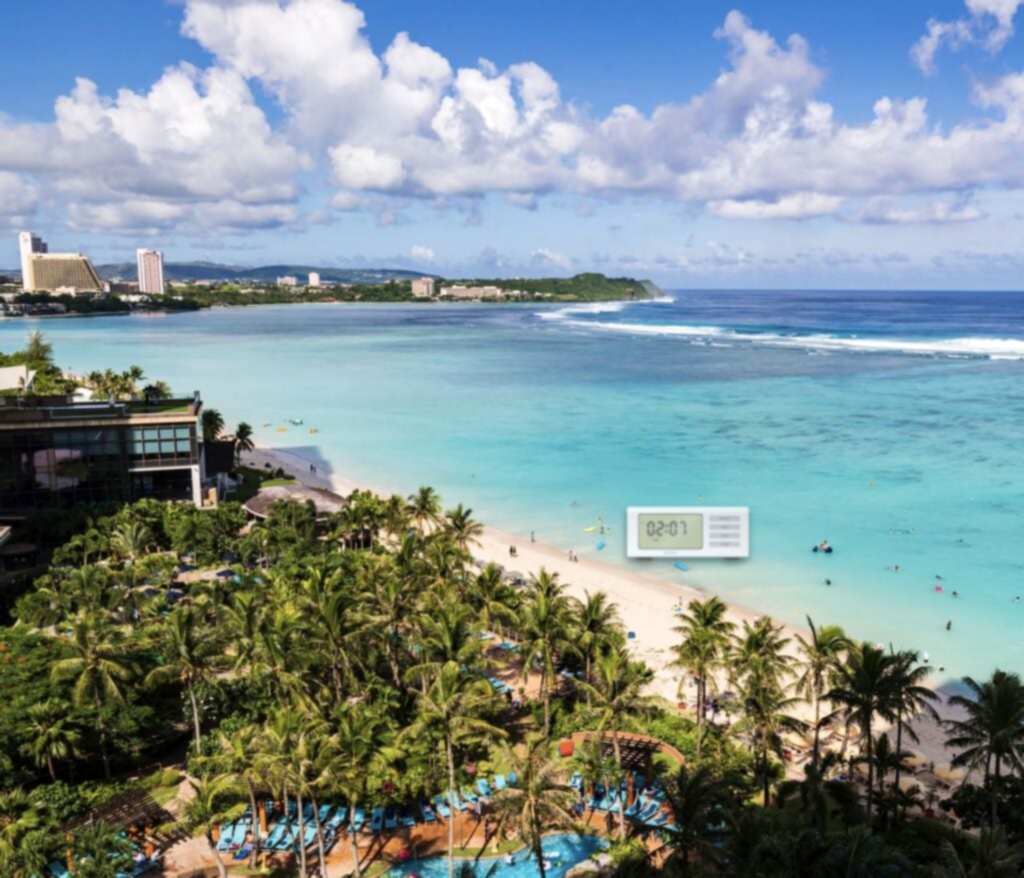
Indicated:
2 h 07 min
